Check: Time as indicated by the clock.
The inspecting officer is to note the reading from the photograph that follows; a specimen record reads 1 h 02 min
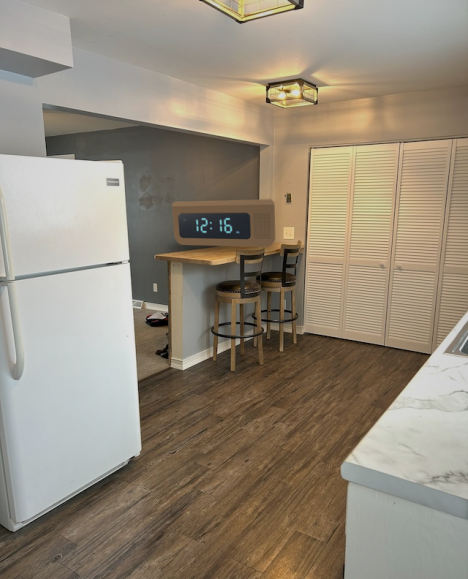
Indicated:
12 h 16 min
